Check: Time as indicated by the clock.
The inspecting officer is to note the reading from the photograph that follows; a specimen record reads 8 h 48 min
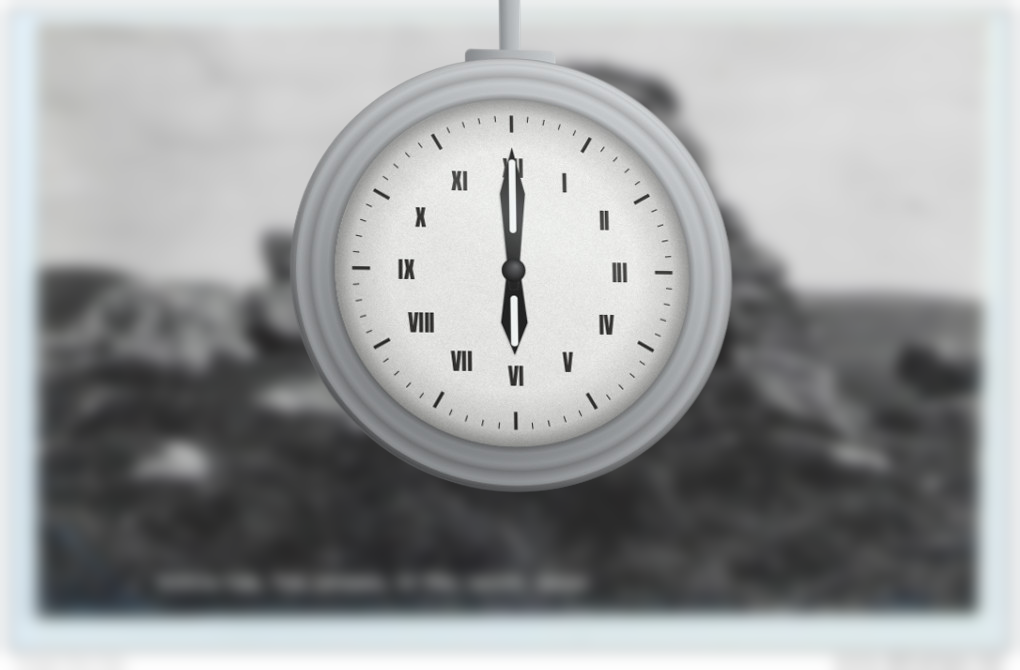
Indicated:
6 h 00 min
